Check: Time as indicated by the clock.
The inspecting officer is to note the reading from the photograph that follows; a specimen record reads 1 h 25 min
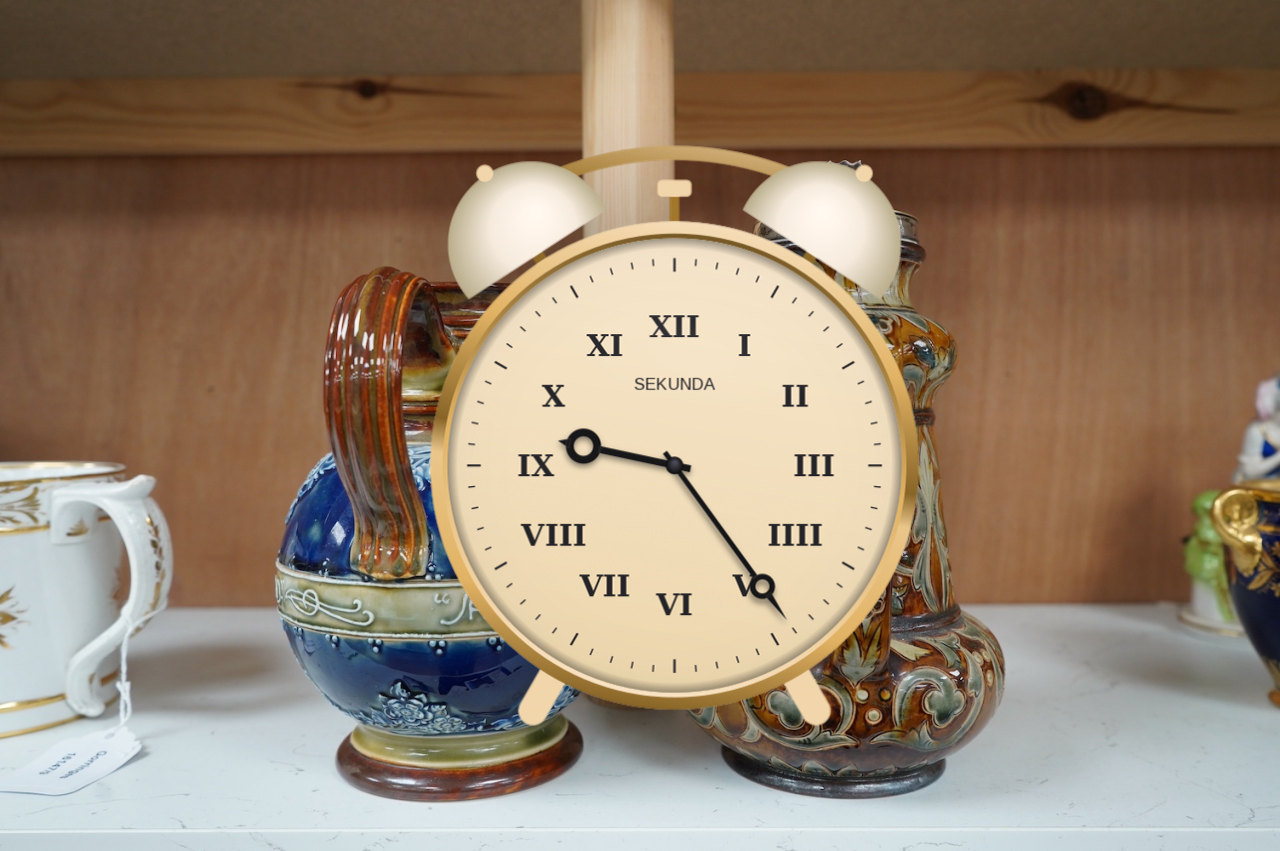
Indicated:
9 h 24 min
